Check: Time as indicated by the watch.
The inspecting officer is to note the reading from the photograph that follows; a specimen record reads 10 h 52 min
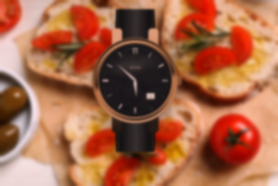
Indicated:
5 h 52 min
